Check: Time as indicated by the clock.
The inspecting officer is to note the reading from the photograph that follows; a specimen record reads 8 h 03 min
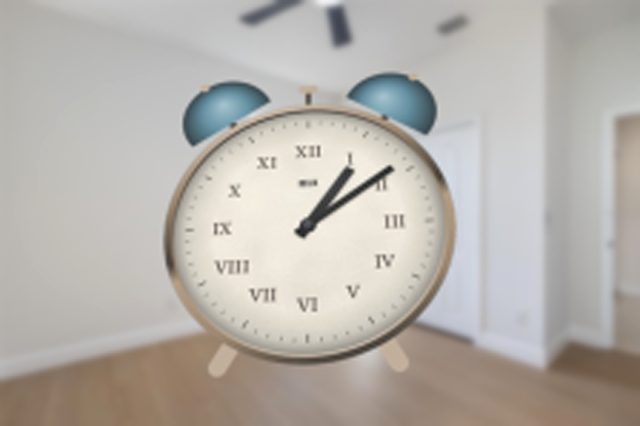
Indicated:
1 h 09 min
